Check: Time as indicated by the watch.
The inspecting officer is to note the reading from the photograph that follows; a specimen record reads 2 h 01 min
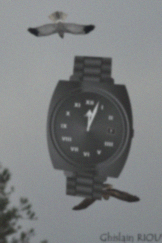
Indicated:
12 h 03 min
